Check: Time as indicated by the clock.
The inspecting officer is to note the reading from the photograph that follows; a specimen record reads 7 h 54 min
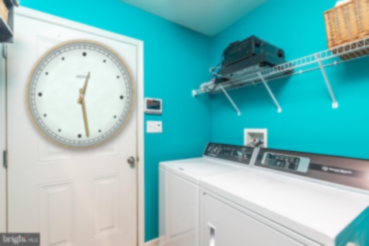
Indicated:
12 h 28 min
